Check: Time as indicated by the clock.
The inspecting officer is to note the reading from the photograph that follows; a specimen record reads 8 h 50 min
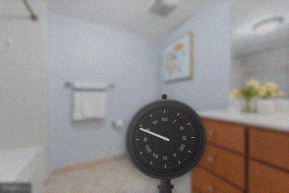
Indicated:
9 h 49 min
